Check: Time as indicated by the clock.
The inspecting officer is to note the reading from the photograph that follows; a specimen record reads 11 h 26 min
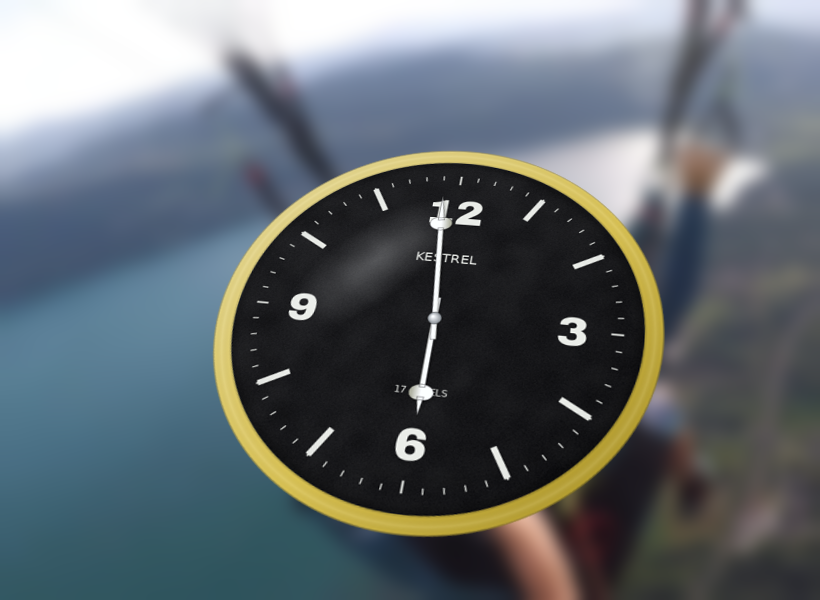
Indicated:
5 h 59 min
